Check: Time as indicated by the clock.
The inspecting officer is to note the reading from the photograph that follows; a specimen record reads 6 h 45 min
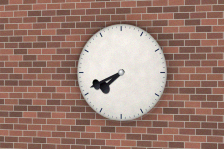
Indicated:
7 h 41 min
